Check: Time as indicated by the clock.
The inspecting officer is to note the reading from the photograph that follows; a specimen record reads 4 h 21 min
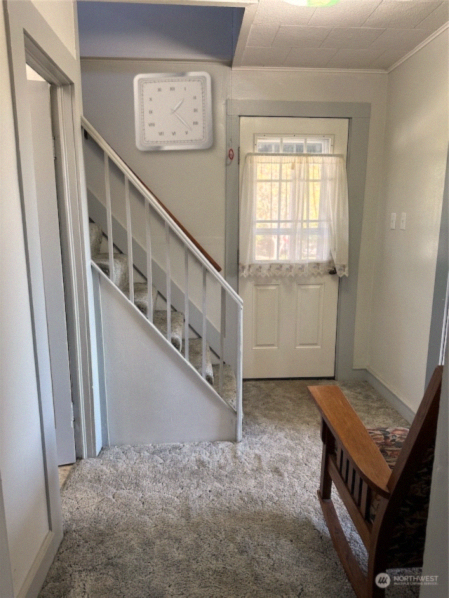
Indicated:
1 h 23 min
